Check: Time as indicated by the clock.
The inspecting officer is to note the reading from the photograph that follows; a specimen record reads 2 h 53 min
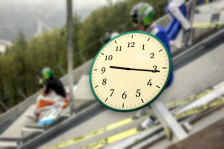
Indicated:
9 h 16 min
